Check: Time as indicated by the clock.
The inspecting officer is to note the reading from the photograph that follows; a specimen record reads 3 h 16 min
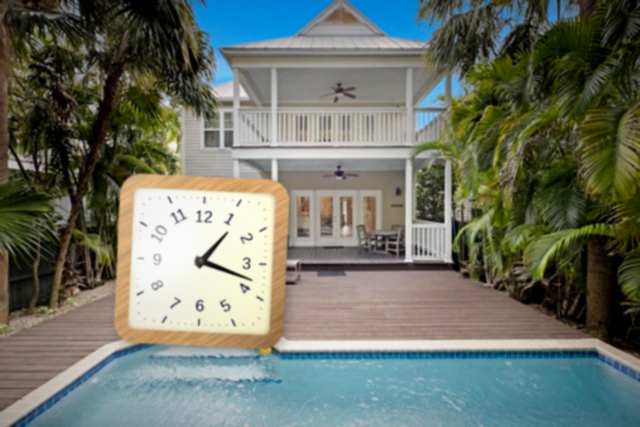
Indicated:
1 h 18 min
